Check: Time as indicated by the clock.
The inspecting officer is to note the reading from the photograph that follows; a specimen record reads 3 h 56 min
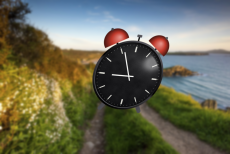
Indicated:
8 h 56 min
